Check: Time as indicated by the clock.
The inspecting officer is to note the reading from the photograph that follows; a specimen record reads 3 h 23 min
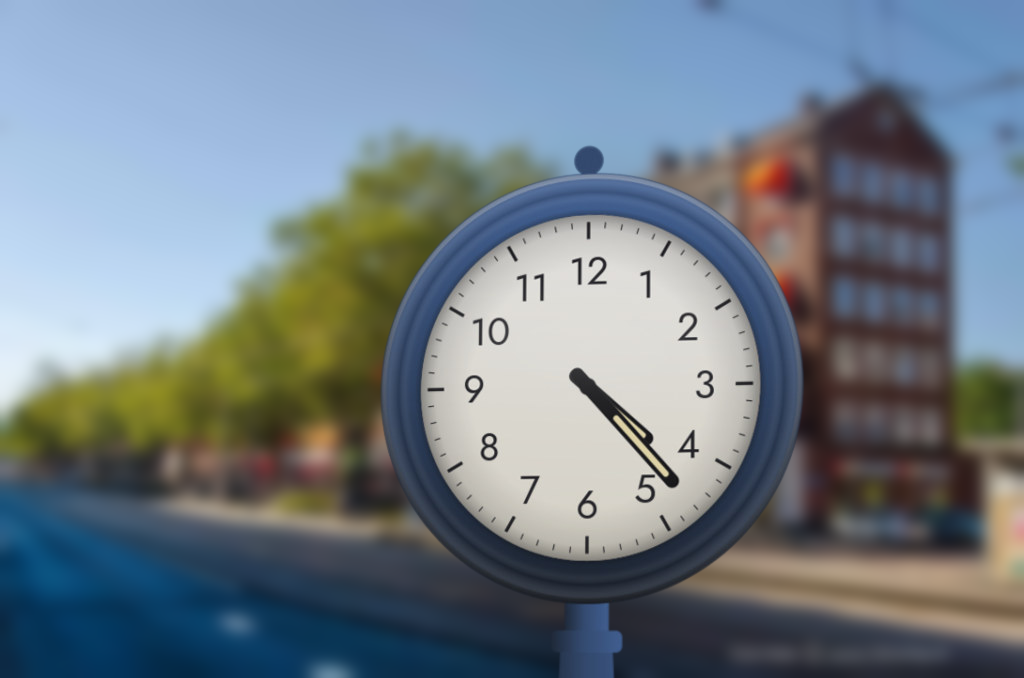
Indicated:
4 h 23 min
